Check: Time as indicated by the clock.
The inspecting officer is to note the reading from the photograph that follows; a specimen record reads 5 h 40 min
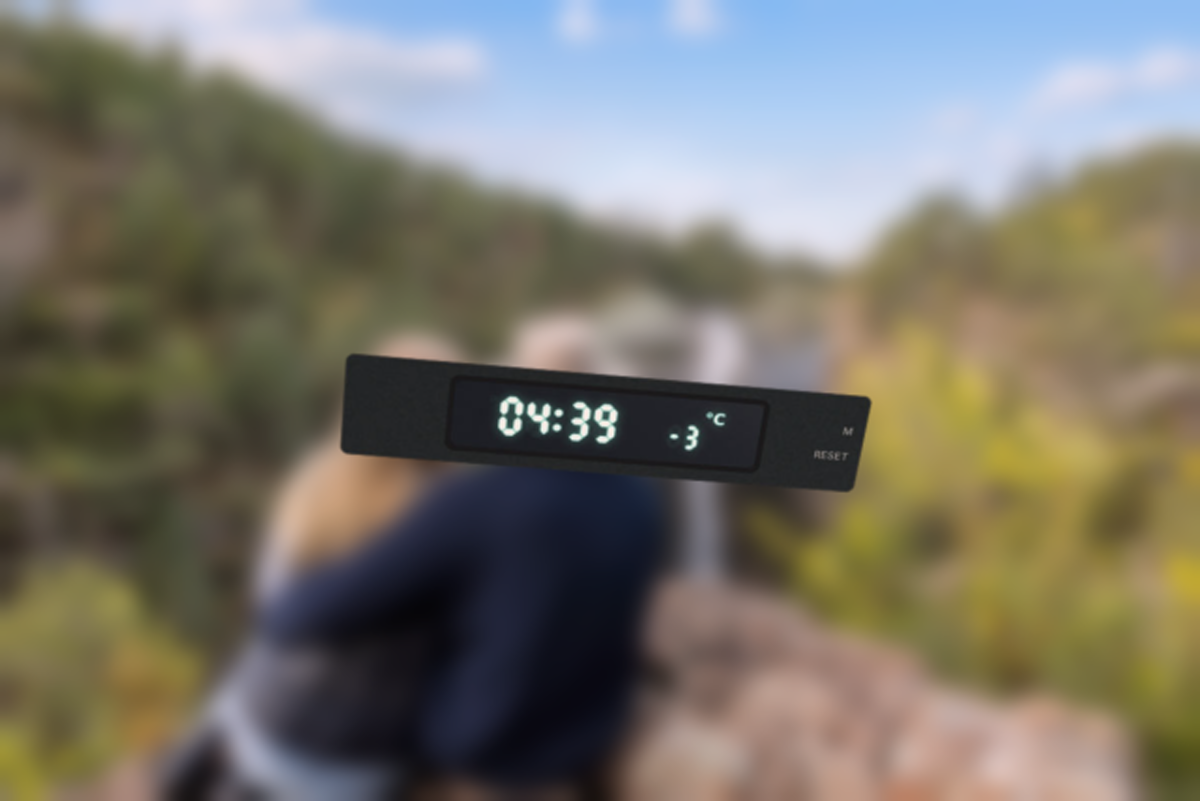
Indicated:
4 h 39 min
